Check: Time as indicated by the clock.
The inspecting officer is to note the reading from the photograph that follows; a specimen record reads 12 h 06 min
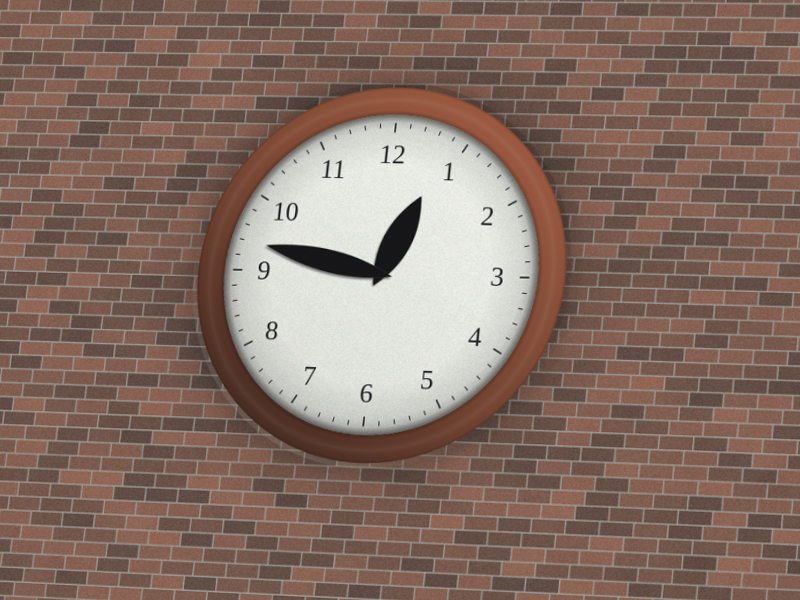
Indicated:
12 h 47 min
